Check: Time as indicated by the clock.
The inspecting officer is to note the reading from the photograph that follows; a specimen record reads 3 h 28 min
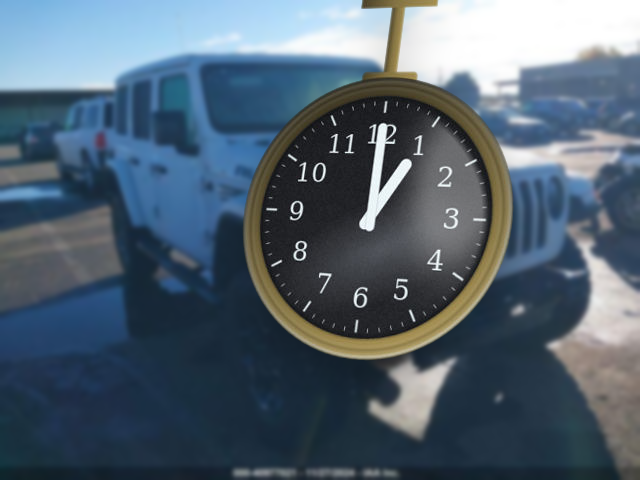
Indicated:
1 h 00 min
